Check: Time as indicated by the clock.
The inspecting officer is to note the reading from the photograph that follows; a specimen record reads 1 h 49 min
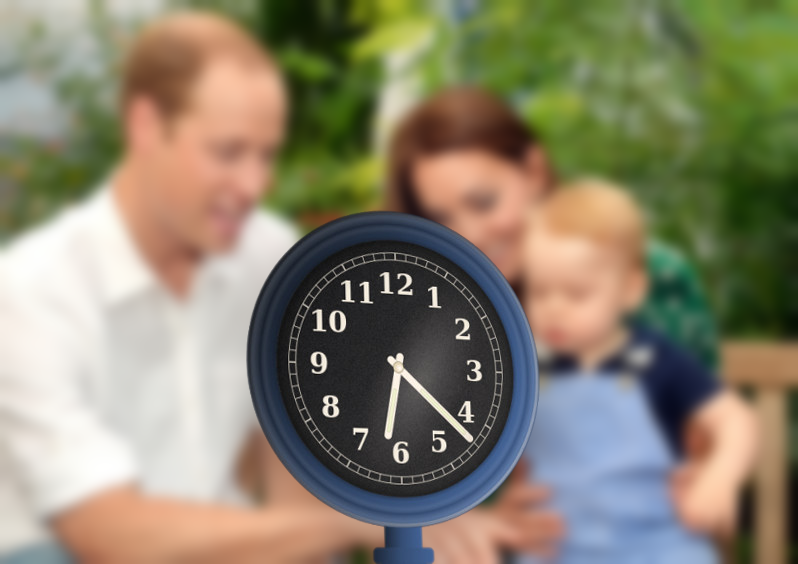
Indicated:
6 h 22 min
